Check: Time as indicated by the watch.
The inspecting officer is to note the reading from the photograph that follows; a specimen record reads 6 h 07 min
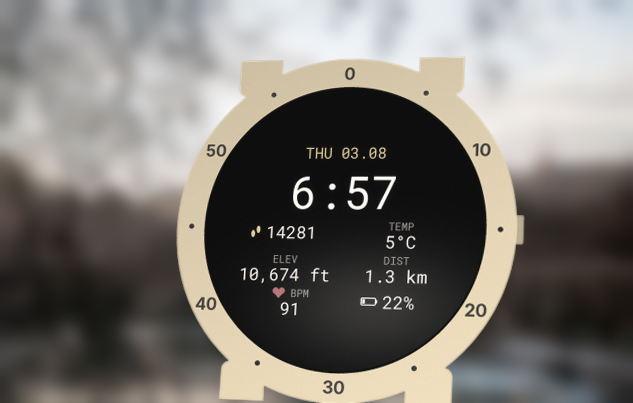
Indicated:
6 h 57 min
